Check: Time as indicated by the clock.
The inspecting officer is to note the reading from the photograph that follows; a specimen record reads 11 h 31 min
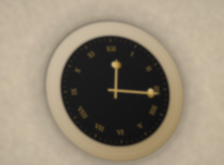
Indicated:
12 h 16 min
